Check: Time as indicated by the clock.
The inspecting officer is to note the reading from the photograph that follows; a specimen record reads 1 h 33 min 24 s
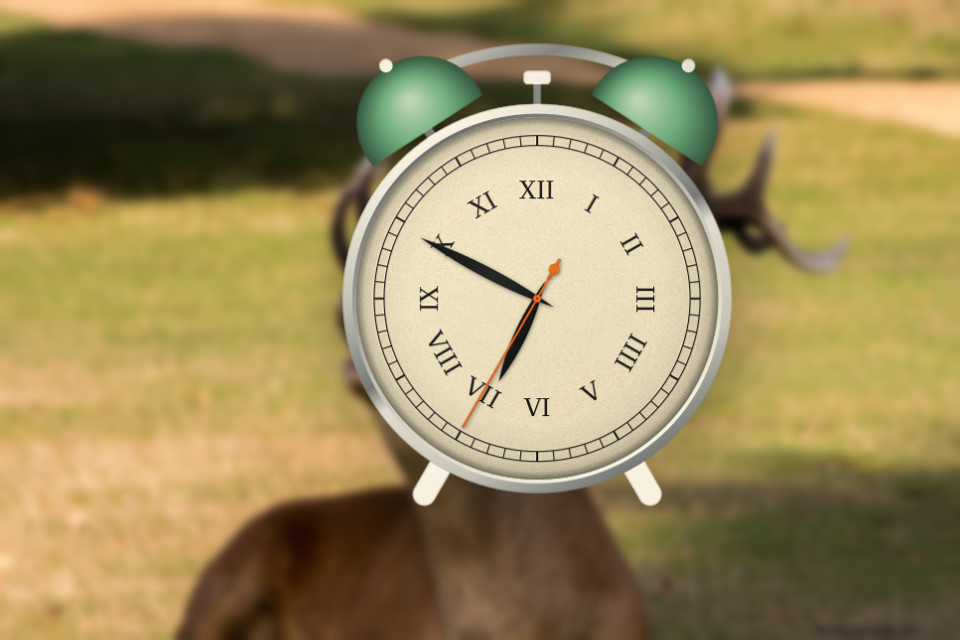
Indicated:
6 h 49 min 35 s
